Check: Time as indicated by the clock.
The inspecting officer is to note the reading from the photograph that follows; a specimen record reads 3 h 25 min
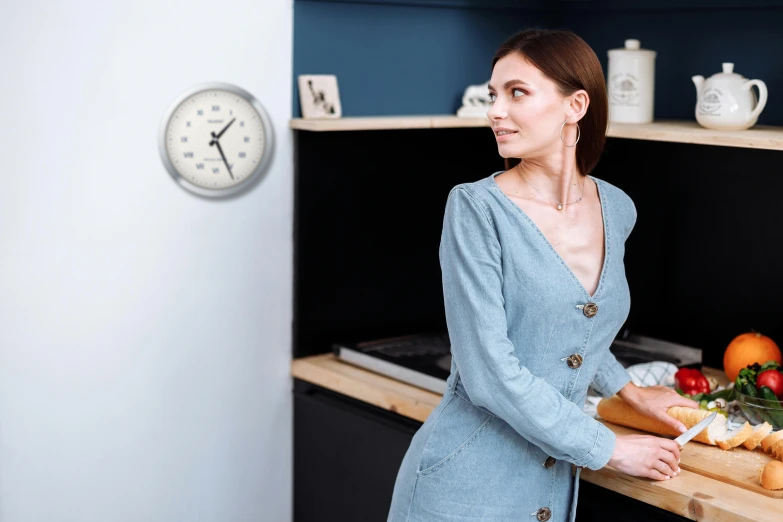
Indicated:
1 h 26 min
